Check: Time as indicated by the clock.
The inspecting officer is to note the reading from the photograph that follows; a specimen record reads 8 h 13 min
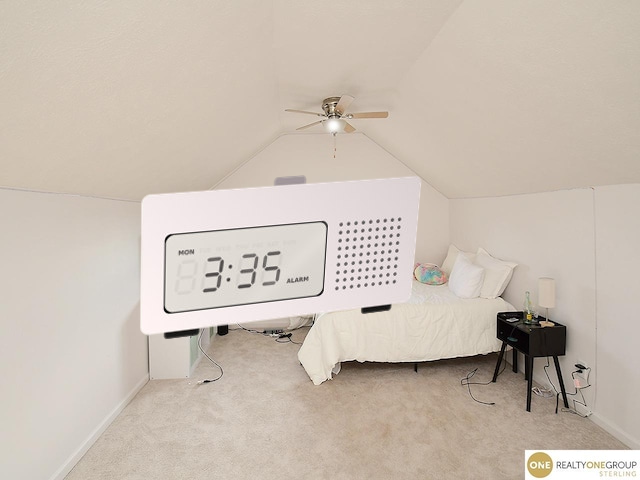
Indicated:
3 h 35 min
